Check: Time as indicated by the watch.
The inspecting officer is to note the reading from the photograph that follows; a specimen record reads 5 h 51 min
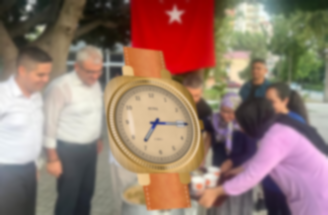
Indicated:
7 h 15 min
